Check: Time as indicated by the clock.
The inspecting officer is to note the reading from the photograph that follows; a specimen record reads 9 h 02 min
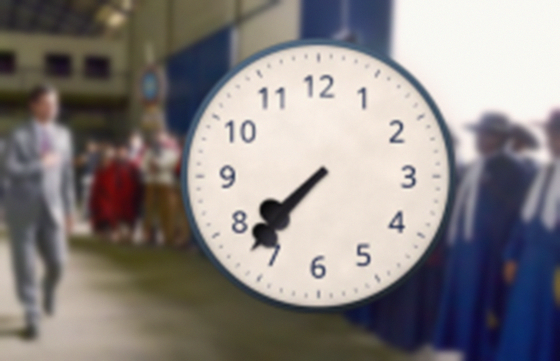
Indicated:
7 h 37 min
